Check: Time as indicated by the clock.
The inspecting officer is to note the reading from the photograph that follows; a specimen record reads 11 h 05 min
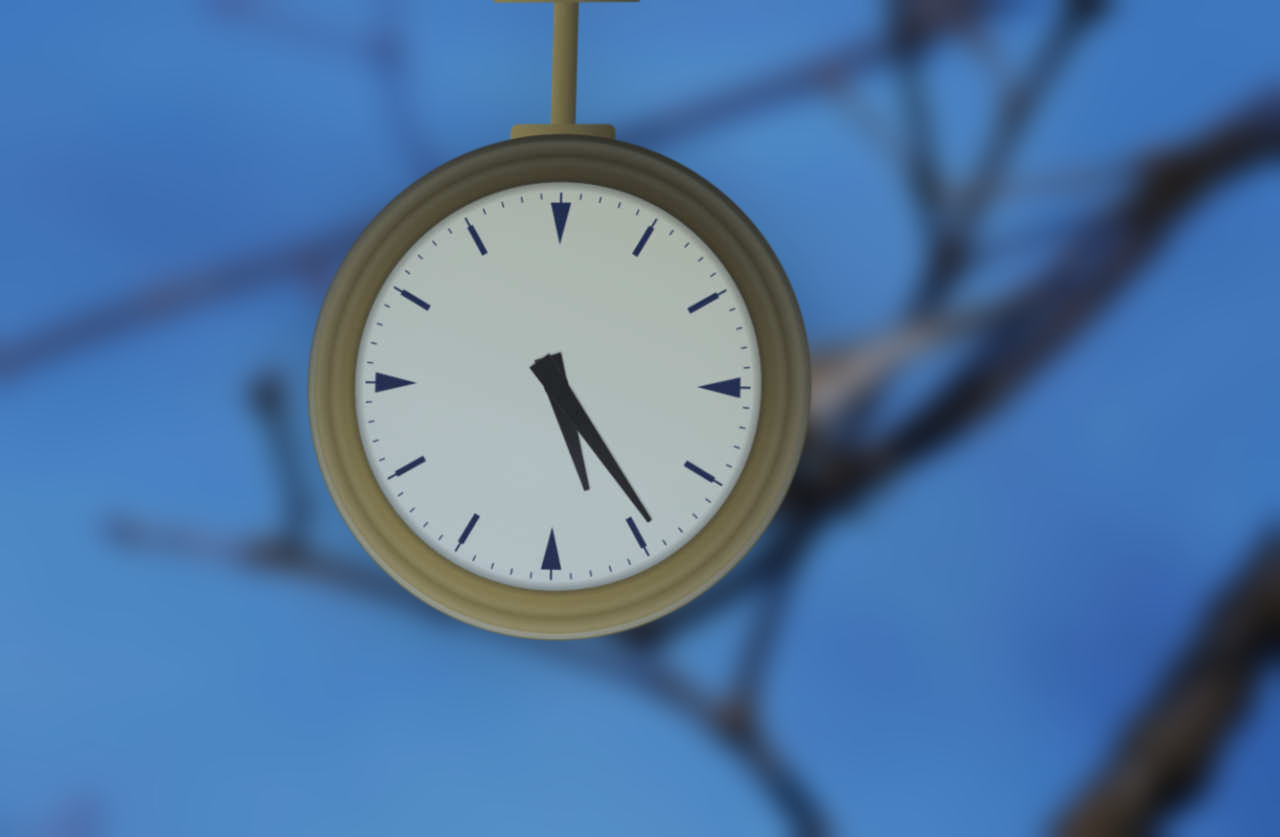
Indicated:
5 h 24 min
